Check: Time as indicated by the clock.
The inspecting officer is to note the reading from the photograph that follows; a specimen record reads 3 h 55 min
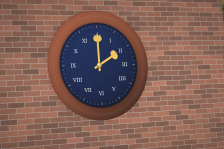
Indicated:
2 h 00 min
